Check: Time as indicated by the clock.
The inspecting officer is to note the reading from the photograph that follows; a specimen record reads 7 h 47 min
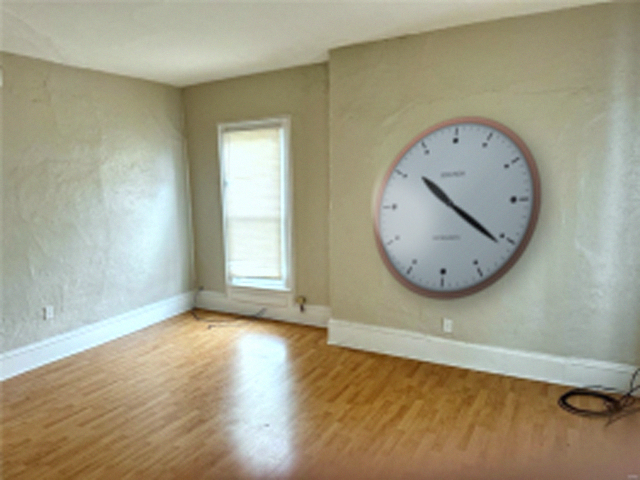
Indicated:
10 h 21 min
